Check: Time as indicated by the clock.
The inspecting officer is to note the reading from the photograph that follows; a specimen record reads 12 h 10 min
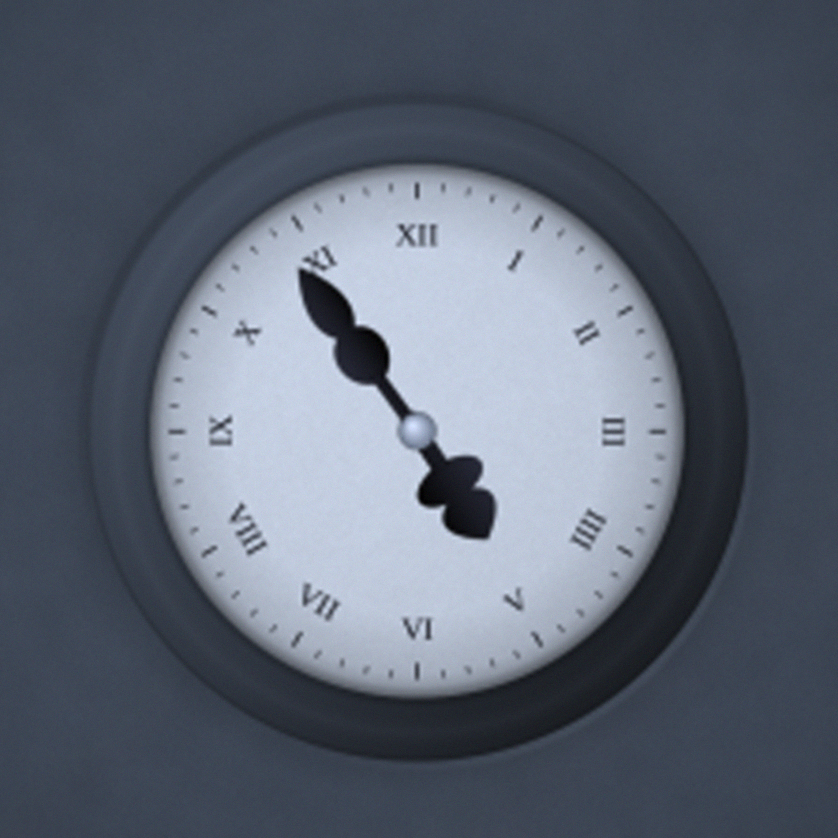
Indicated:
4 h 54 min
